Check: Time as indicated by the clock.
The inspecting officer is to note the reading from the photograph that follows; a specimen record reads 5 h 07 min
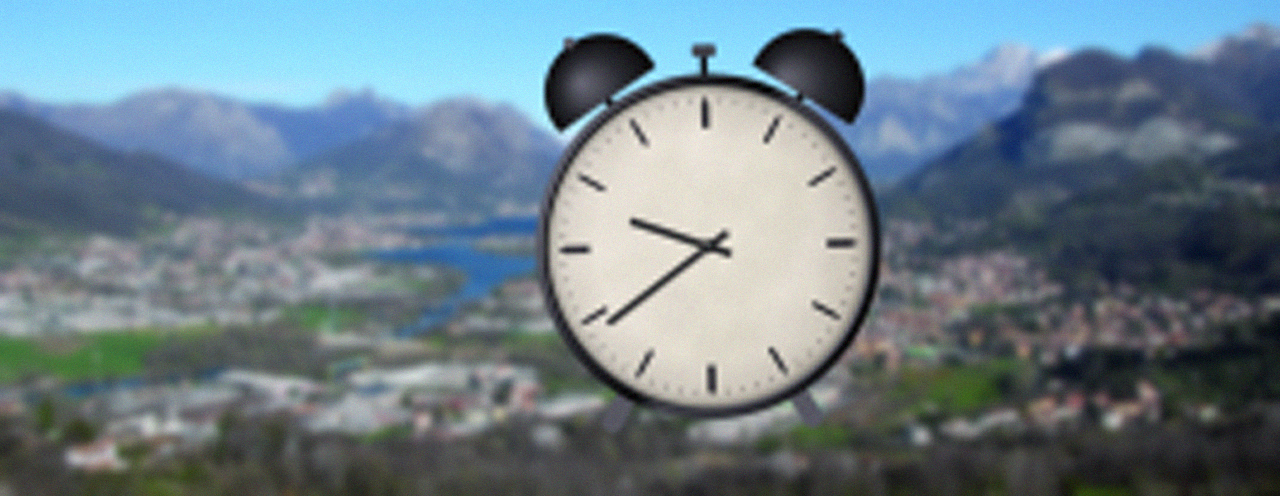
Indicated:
9 h 39 min
